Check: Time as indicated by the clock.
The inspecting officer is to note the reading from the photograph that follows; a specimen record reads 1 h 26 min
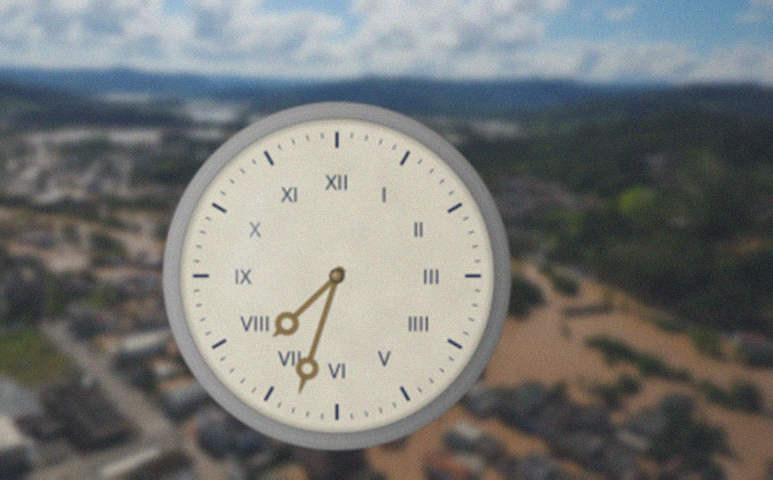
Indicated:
7 h 33 min
